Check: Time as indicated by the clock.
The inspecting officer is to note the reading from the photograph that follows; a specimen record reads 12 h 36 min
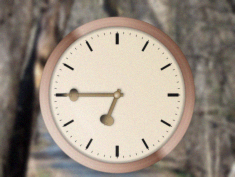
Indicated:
6 h 45 min
